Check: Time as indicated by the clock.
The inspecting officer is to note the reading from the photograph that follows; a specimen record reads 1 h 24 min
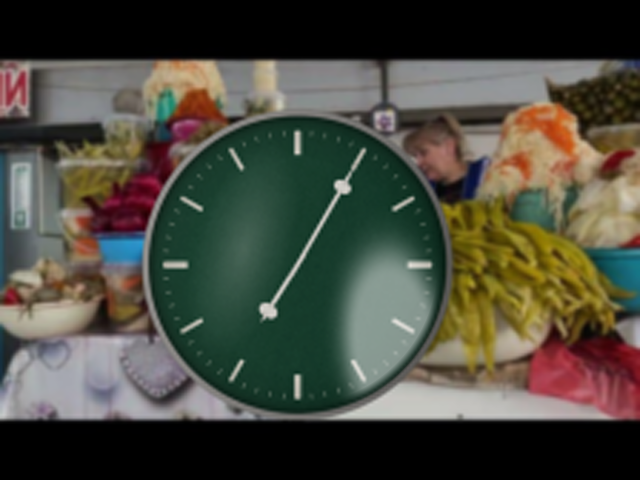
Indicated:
7 h 05 min
